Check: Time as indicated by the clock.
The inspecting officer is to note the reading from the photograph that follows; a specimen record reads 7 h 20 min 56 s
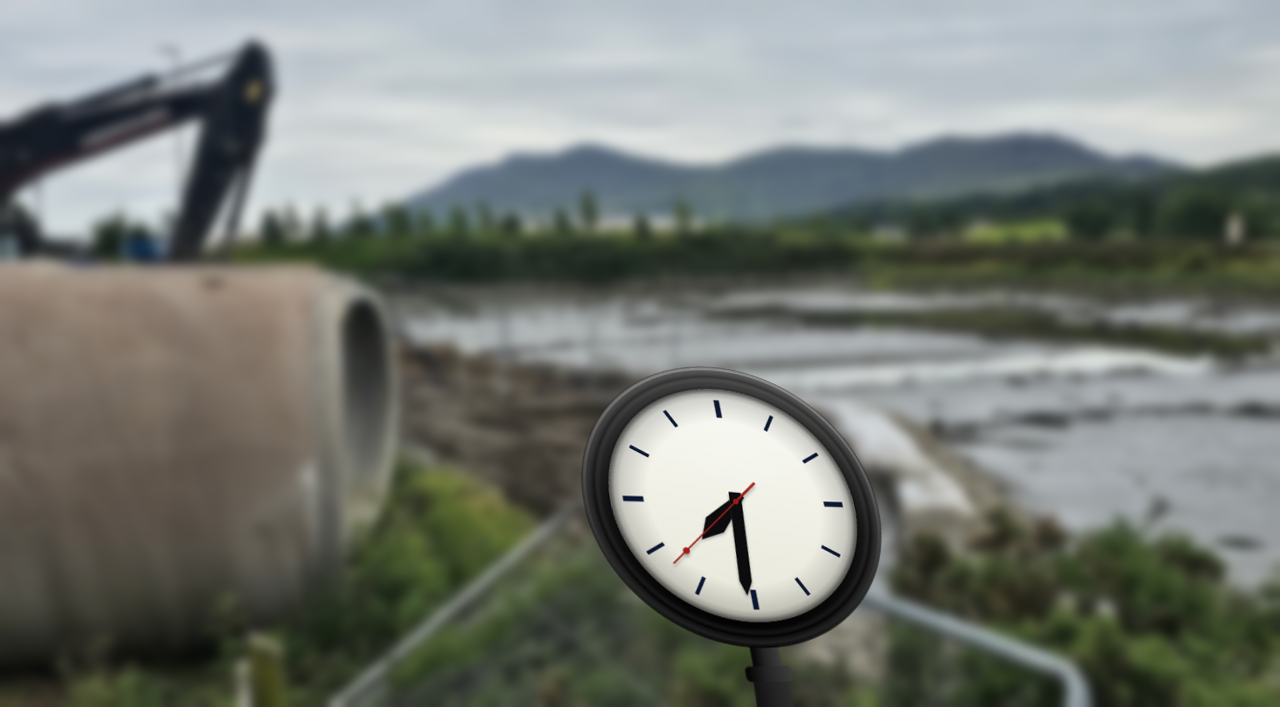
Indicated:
7 h 30 min 38 s
